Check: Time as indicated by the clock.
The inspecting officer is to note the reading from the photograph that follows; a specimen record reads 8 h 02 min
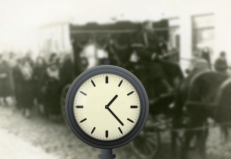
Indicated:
1 h 23 min
